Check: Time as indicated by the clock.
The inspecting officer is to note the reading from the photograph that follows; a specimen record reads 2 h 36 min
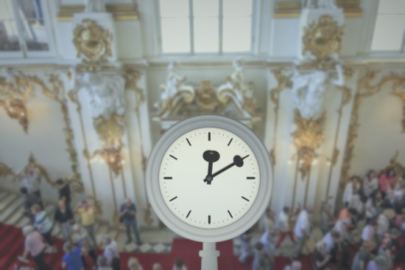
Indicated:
12 h 10 min
